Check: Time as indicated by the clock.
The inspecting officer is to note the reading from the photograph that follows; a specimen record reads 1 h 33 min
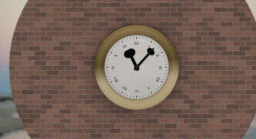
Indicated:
11 h 07 min
